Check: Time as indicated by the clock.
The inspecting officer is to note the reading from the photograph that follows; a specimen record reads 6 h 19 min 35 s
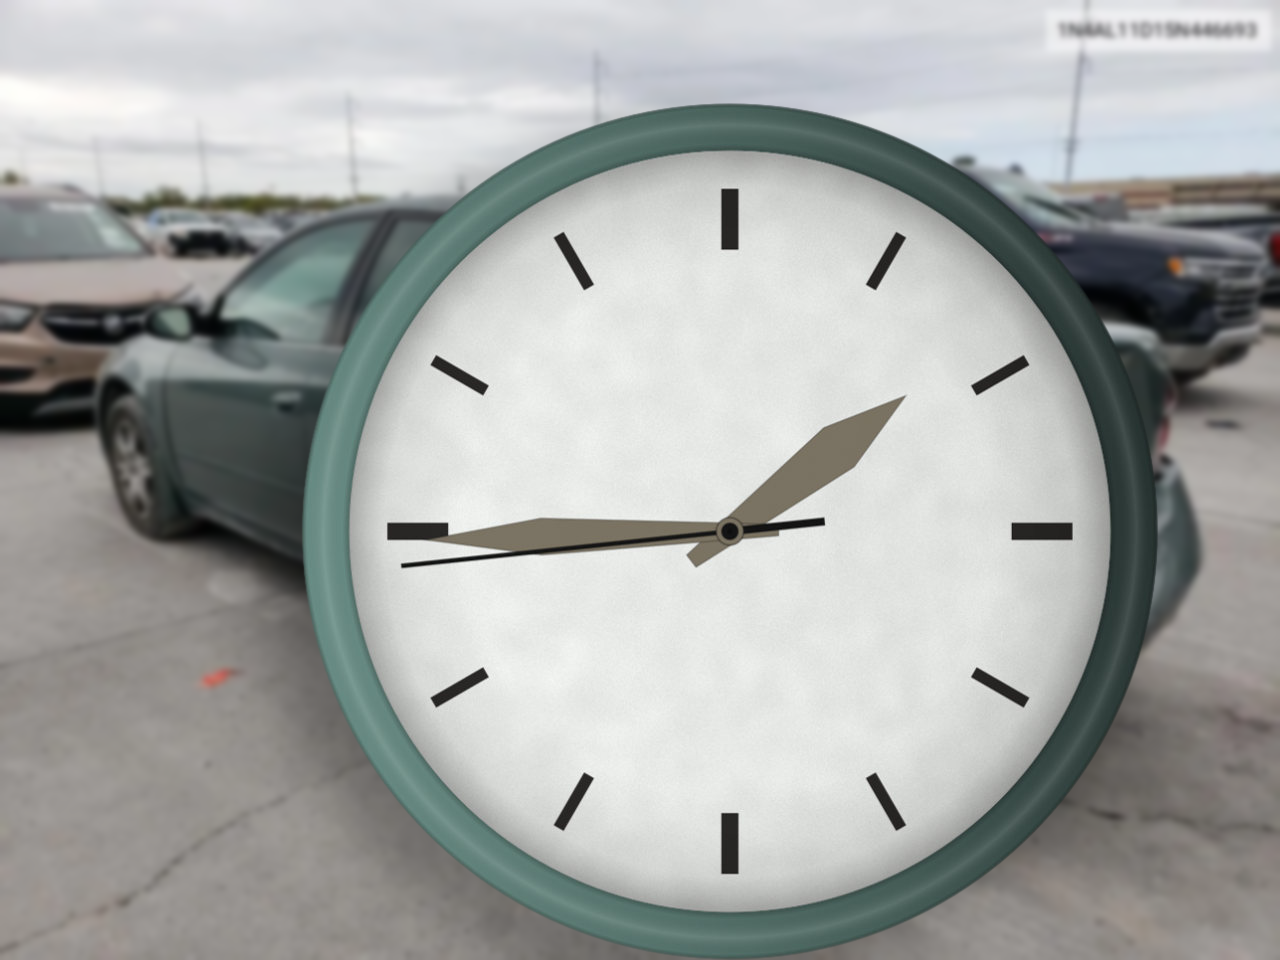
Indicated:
1 h 44 min 44 s
